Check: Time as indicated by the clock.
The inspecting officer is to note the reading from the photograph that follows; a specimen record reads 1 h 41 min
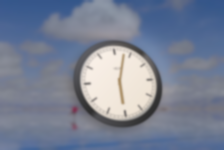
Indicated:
6 h 03 min
